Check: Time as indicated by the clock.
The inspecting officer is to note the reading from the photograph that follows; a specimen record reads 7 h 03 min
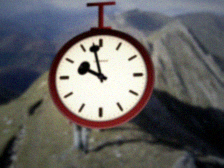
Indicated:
9 h 58 min
